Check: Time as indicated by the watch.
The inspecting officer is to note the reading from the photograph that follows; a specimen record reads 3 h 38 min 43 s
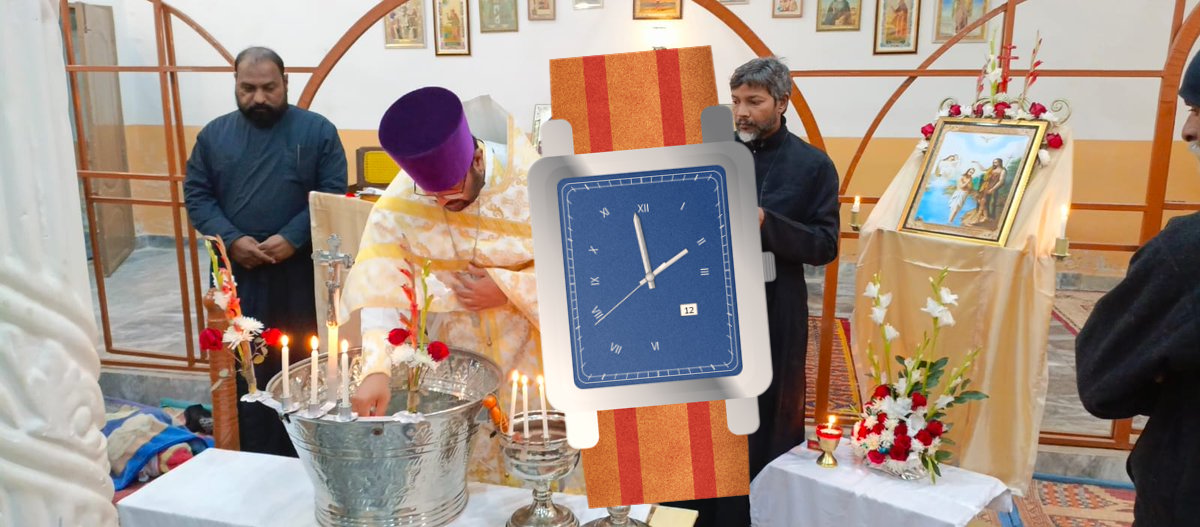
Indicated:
1 h 58 min 39 s
